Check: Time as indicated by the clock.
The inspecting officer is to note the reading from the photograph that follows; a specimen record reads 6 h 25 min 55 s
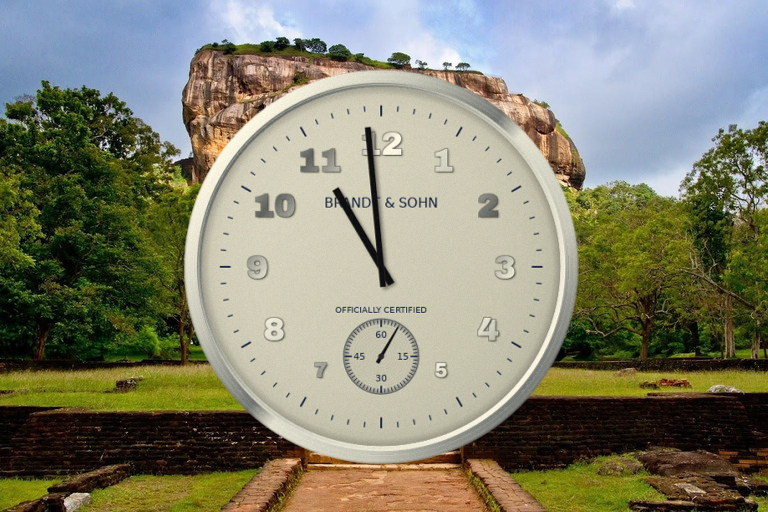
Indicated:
10 h 59 min 05 s
